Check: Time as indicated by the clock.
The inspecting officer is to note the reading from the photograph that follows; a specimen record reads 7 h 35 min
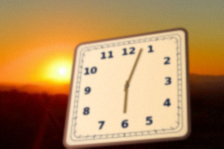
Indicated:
6 h 03 min
